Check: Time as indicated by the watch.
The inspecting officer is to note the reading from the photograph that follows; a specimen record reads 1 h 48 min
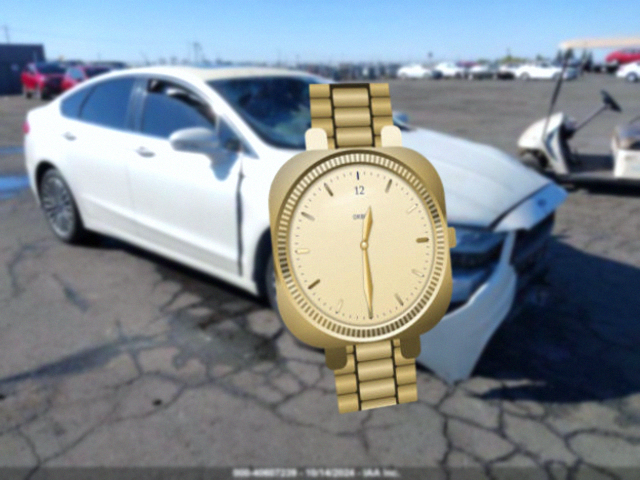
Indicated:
12 h 30 min
